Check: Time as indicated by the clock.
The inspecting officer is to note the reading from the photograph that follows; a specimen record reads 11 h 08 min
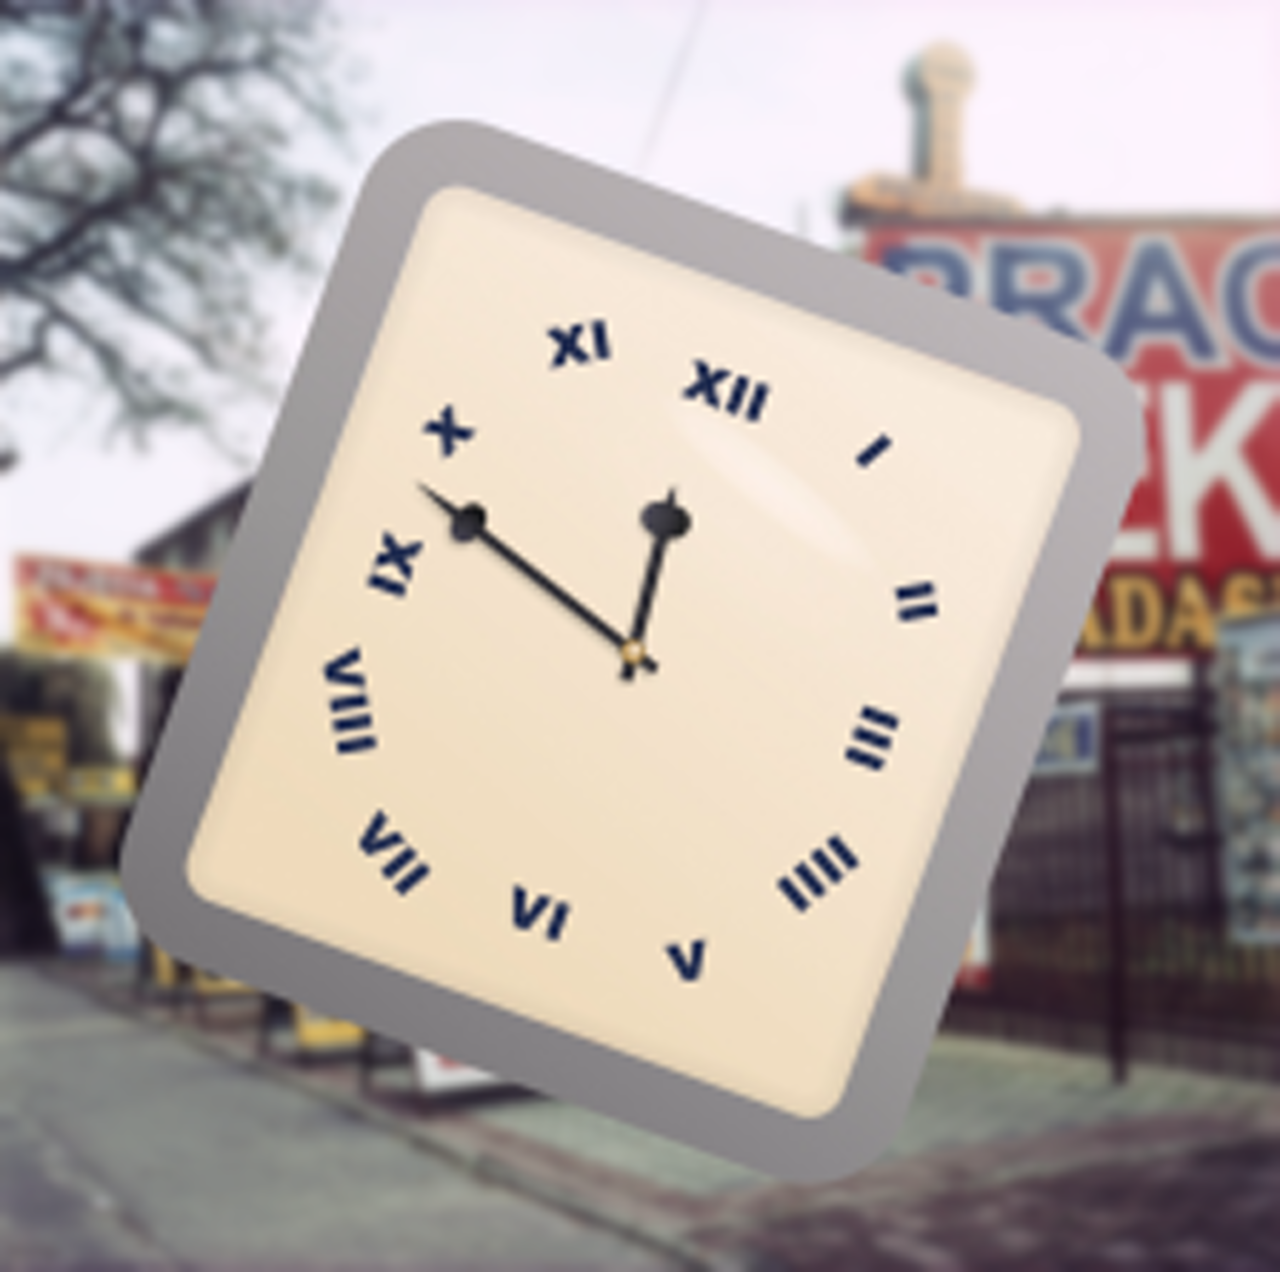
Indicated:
11 h 48 min
